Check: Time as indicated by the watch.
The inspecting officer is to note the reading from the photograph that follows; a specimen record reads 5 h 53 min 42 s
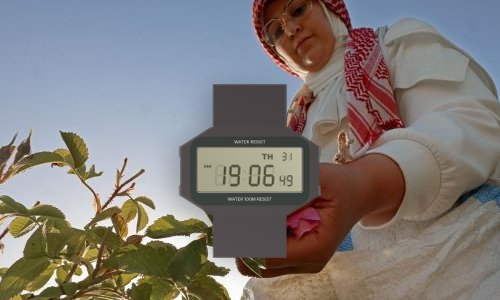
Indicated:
19 h 06 min 49 s
